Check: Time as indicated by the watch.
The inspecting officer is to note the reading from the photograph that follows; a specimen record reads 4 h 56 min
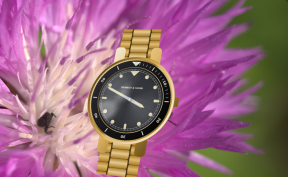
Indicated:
3 h 49 min
